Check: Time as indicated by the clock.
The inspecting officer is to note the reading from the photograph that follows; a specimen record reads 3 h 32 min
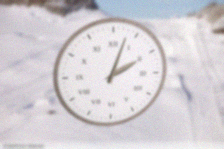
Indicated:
2 h 03 min
